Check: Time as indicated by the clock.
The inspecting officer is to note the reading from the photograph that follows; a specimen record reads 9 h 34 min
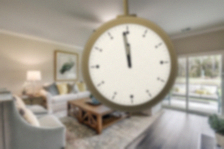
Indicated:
11 h 59 min
